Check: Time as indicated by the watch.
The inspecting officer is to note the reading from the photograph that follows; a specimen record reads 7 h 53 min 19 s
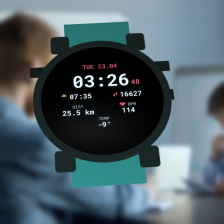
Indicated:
3 h 26 min 48 s
